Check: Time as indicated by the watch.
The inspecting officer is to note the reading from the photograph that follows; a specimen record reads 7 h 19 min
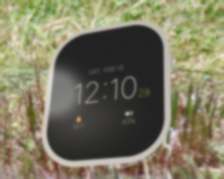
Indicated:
12 h 10 min
